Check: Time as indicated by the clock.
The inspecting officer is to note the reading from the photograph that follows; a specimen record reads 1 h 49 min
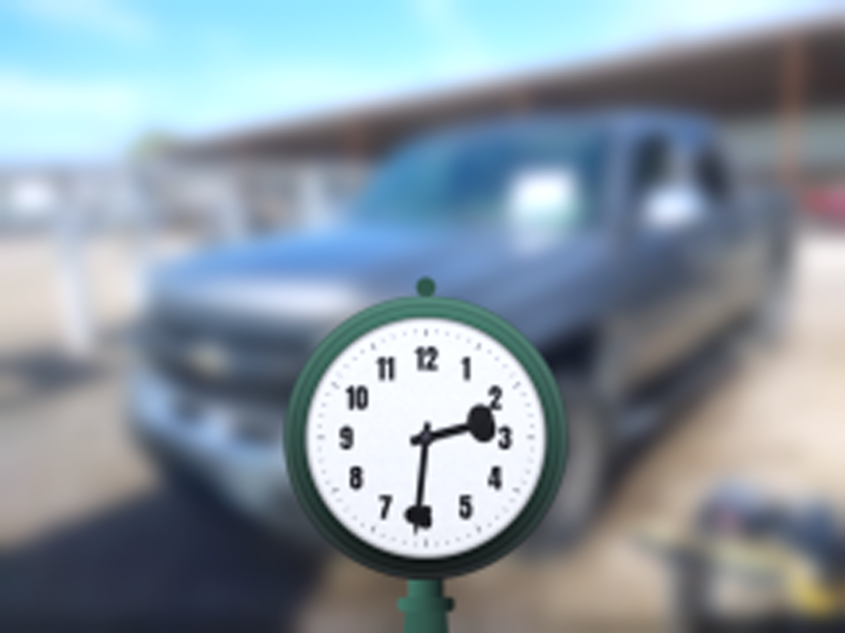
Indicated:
2 h 31 min
